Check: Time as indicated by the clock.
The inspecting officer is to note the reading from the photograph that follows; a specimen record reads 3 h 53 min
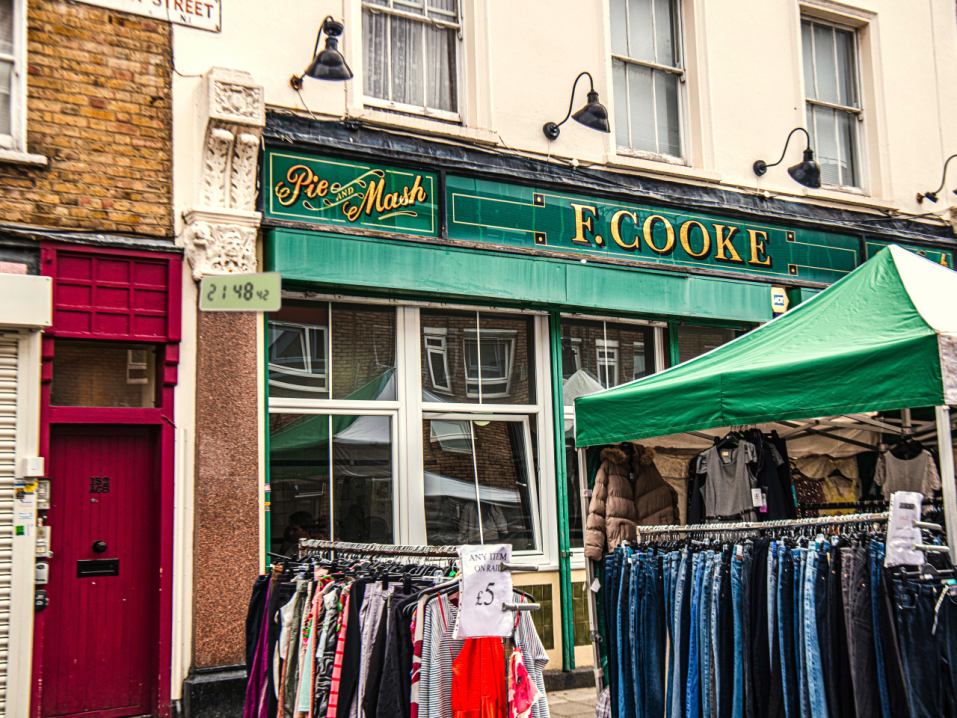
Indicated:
21 h 48 min
